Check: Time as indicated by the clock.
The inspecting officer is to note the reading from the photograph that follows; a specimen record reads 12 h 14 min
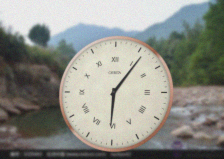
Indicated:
6 h 06 min
